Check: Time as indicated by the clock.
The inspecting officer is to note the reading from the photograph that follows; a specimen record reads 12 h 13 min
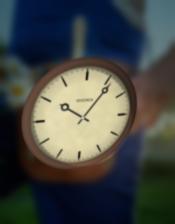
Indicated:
10 h 06 min
